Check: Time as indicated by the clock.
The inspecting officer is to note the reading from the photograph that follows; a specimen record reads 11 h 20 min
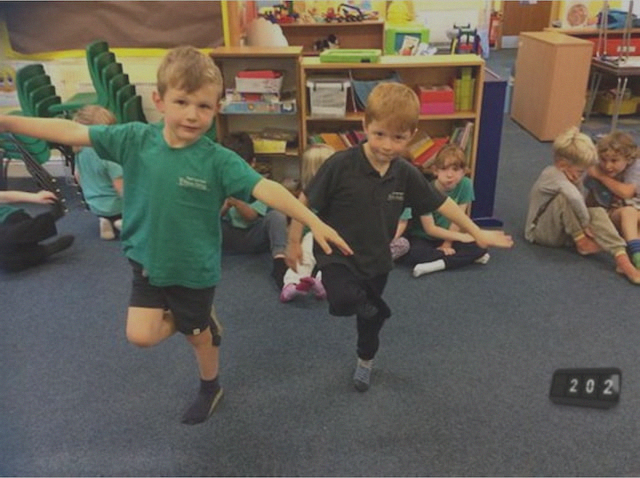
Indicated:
2 h 02 min
